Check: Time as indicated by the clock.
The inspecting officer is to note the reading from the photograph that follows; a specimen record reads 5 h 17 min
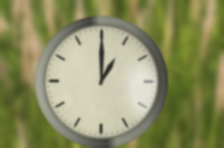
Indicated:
1 h 00 min
